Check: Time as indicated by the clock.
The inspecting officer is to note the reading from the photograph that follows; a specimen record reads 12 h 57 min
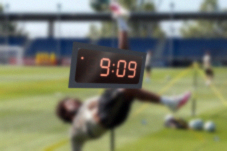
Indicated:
9 h 09 min
